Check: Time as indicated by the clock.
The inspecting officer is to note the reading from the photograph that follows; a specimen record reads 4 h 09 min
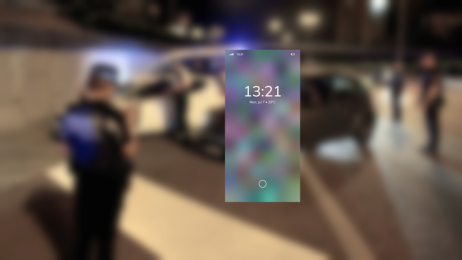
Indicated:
13 h 21 min
